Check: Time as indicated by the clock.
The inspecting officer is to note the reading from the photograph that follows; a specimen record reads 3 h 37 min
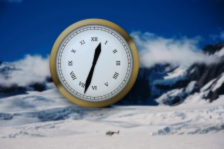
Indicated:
12 h 33 min
